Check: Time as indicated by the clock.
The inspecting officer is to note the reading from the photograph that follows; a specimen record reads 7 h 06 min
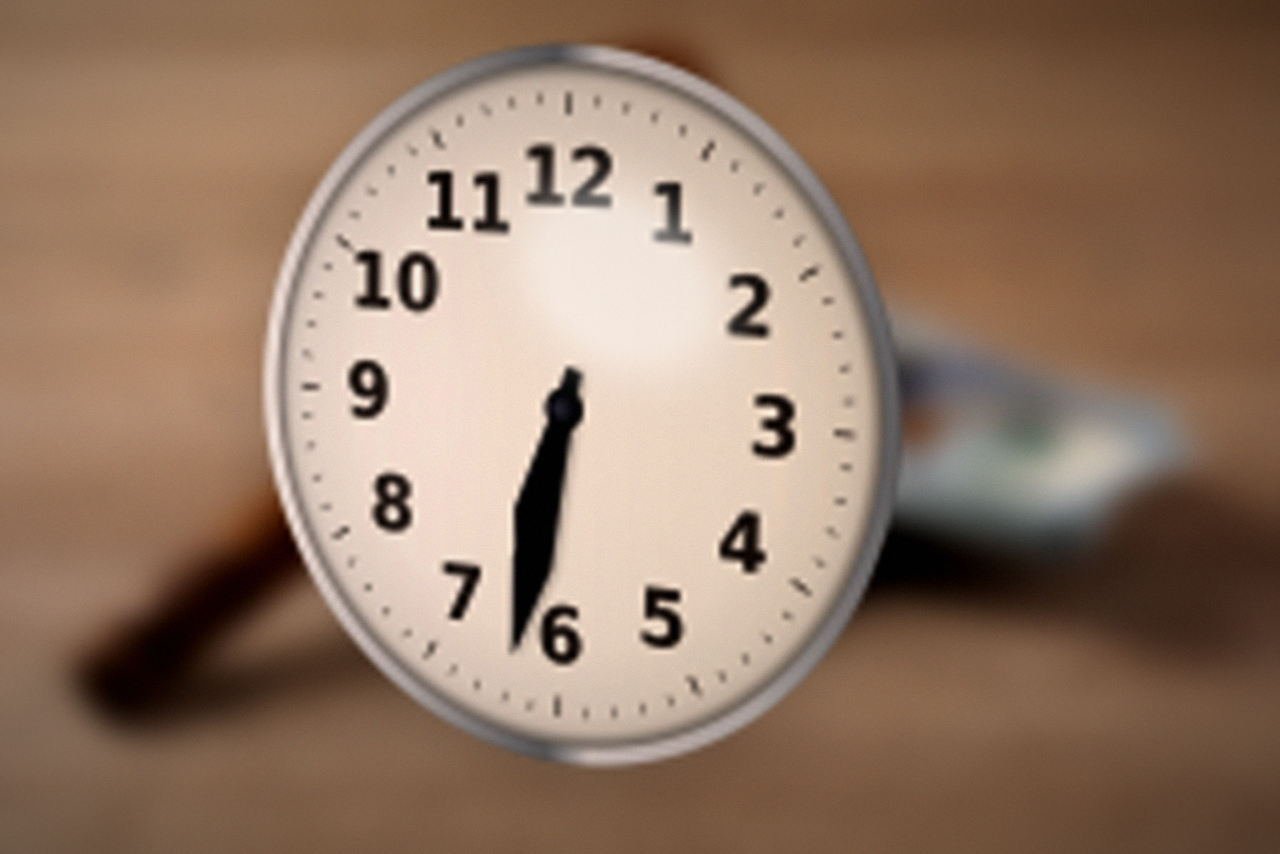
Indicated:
6 h 32 min
